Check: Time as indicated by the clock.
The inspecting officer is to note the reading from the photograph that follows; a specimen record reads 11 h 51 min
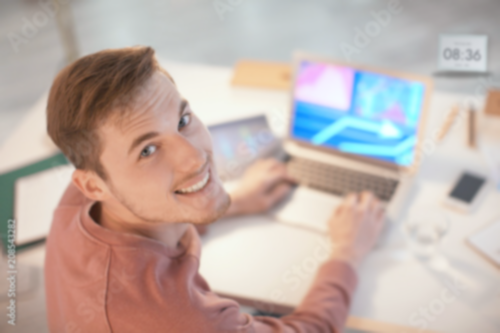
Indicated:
8 h 36 min
